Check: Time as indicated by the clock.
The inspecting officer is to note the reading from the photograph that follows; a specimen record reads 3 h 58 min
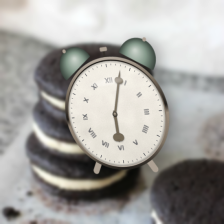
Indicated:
6 h 03 min
